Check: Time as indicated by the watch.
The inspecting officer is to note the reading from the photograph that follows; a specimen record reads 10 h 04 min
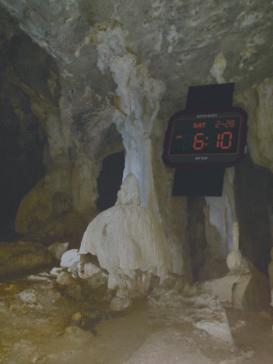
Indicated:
6 h 10 min
